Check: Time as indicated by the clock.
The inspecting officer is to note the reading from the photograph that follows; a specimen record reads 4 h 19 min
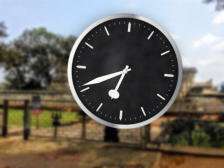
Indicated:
6 h 41 min
